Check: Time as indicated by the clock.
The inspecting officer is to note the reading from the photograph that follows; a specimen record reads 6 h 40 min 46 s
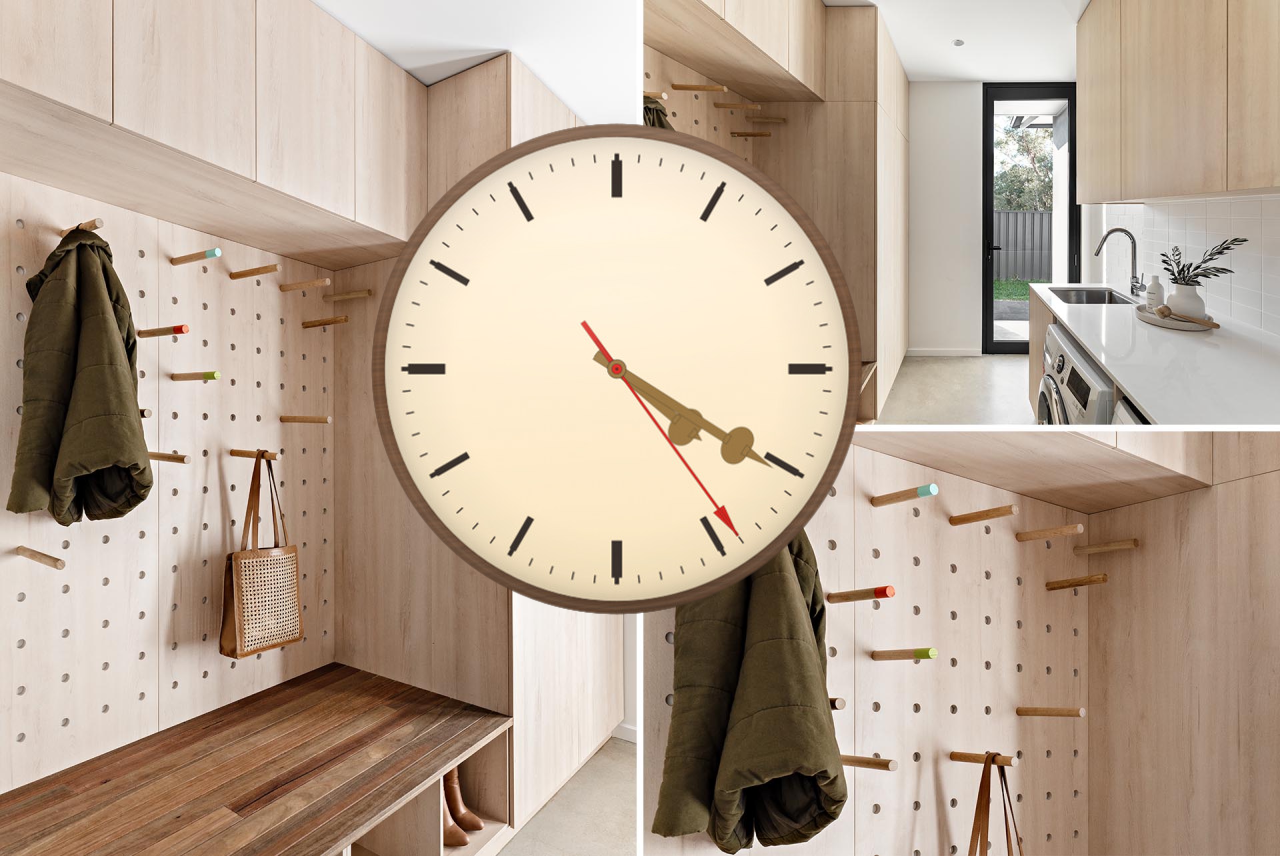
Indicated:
4 h 20 min 24 s
